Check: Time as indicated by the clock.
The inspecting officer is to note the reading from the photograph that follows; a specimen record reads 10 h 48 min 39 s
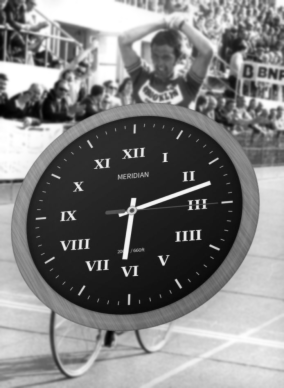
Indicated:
6 h 12 min 15 s
